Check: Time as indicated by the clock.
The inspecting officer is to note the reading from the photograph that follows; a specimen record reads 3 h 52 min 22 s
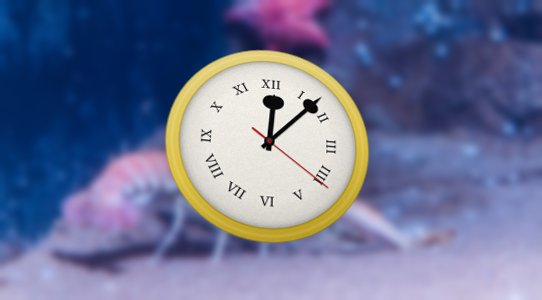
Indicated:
12 h 07 min 21 s
